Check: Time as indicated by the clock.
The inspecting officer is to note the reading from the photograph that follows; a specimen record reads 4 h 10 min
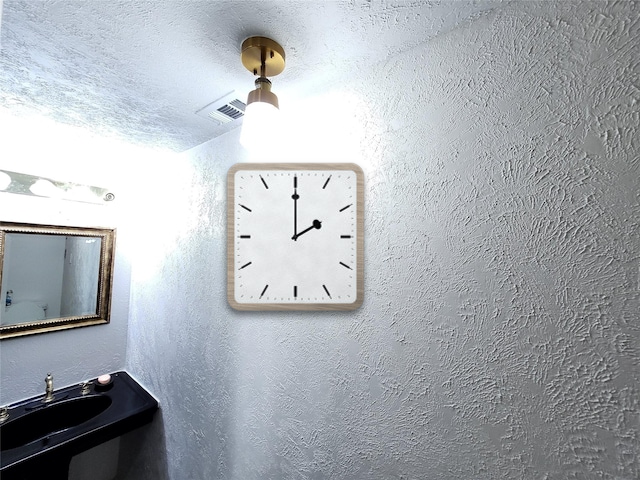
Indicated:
2 h 00 min
